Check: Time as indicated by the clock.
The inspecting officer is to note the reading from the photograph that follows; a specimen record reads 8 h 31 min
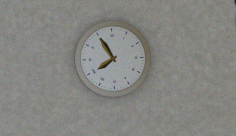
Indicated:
7 h 55 min
